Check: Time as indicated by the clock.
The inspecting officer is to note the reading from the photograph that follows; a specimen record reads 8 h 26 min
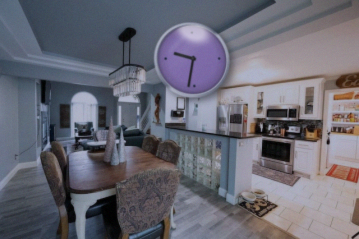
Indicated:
9 h 32 min
